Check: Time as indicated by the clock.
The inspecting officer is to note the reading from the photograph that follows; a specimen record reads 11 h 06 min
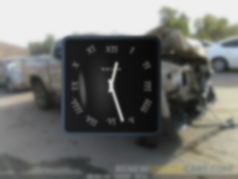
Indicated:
12 h 27 min
